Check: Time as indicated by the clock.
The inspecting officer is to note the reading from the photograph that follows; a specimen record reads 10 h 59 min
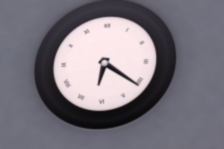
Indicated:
6 h 21 min
